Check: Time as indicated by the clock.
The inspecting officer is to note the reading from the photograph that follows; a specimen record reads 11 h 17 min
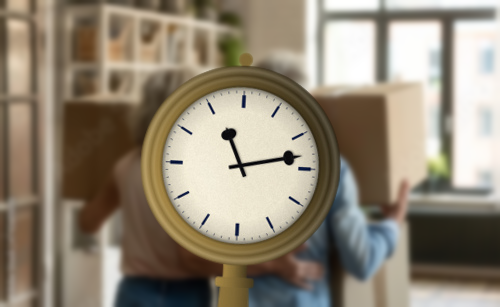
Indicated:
11 h 13 min
